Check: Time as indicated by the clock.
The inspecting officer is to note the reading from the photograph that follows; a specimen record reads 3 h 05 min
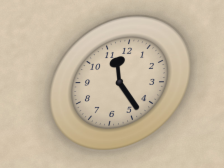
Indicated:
11 h 23 min
